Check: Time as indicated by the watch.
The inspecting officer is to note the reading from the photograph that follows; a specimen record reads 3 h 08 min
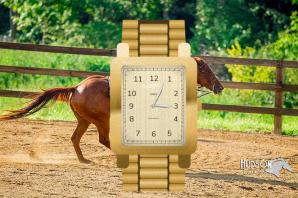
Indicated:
3 h 04 min
